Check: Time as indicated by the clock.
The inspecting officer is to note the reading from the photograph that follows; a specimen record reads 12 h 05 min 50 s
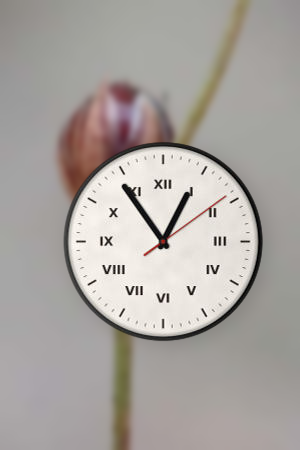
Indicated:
12 h 54 min 09 s
